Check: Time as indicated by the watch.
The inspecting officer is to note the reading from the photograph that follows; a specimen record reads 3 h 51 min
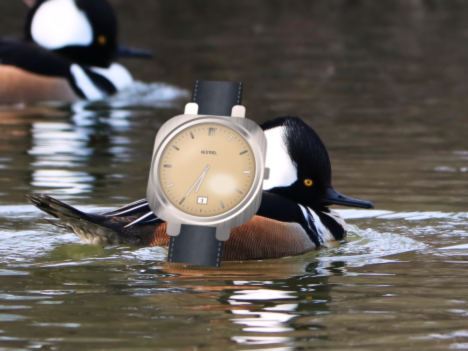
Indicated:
6 h 35 min
